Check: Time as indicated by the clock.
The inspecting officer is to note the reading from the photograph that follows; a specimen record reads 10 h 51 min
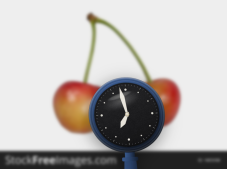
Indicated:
6 h 58 min
